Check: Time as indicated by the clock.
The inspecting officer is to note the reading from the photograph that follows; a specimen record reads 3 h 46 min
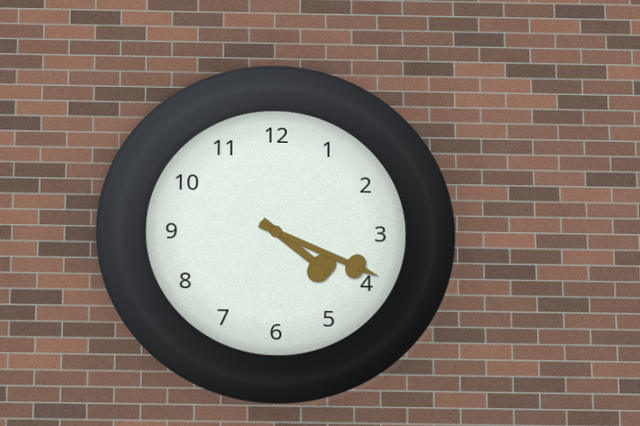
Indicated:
4 h 19 min
